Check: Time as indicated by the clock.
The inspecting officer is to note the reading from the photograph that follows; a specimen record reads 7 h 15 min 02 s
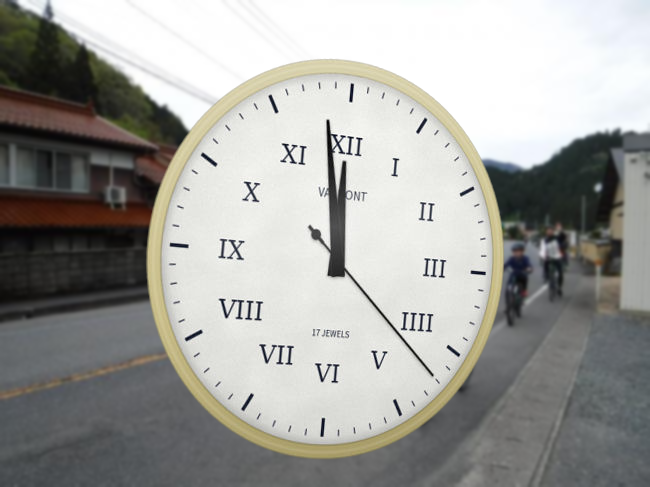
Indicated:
11 h 58 min 22 s
